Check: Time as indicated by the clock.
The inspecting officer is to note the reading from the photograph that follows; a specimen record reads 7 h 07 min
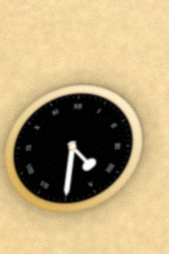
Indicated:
4 h 30 min
